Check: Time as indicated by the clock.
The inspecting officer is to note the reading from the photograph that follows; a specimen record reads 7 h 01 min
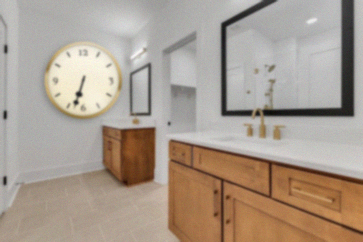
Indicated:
6 h 33 min
